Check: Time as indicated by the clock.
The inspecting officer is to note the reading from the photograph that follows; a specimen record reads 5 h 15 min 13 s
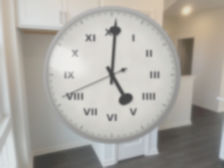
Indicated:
5 h 00 min 41 s
